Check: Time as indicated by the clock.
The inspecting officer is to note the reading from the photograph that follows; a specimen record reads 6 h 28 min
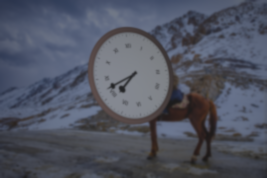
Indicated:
7 h 42 min
